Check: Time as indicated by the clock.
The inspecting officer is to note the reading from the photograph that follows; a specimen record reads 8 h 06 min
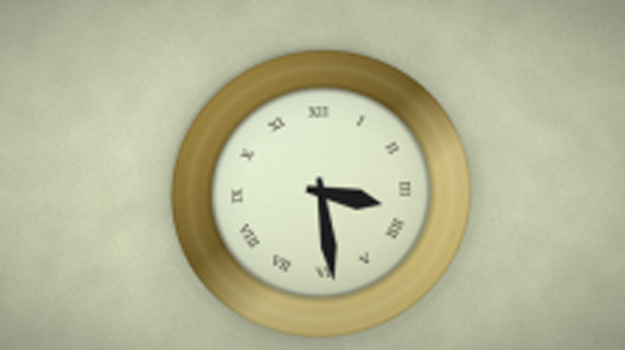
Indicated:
3 h 29 min
